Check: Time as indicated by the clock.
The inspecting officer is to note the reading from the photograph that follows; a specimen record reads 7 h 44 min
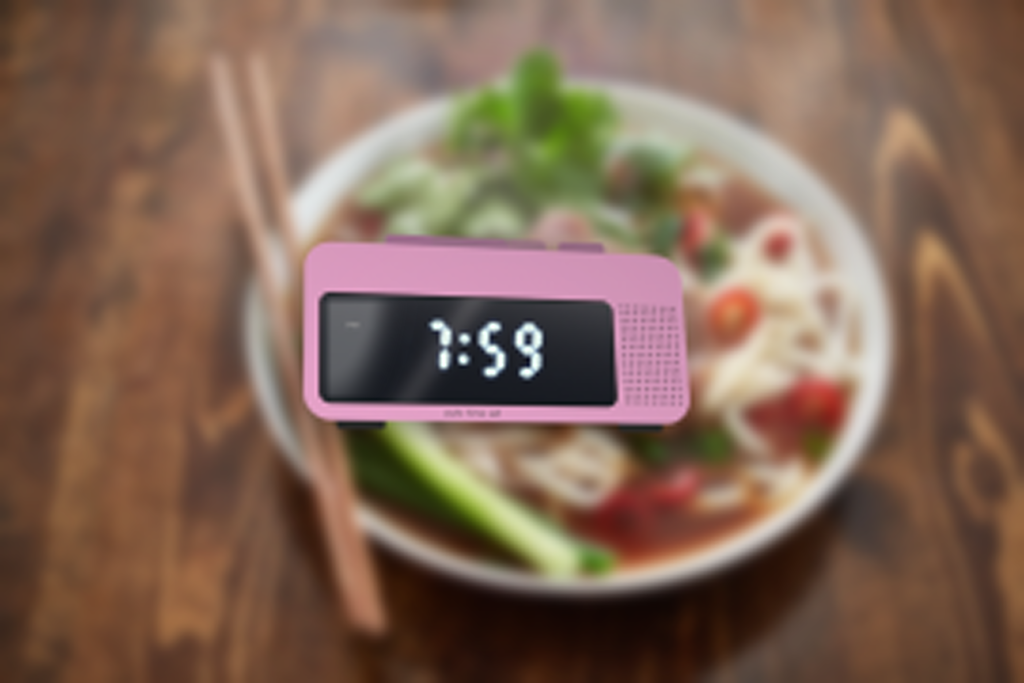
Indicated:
7 h 59 min
